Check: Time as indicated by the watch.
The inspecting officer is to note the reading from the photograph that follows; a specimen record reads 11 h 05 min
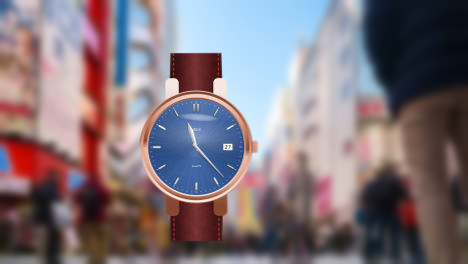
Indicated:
11 h 23 min
